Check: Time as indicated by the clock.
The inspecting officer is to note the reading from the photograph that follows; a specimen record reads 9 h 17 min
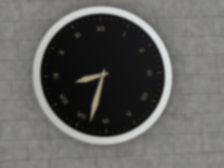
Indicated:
8 h 33 min
